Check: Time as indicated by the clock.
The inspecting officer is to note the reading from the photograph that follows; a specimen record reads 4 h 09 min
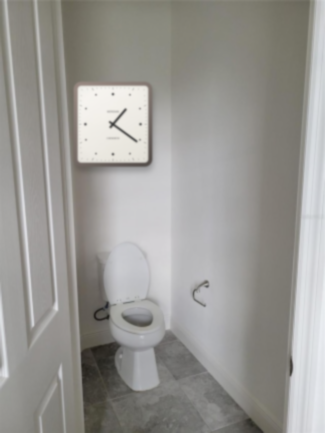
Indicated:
1 h 21 min
